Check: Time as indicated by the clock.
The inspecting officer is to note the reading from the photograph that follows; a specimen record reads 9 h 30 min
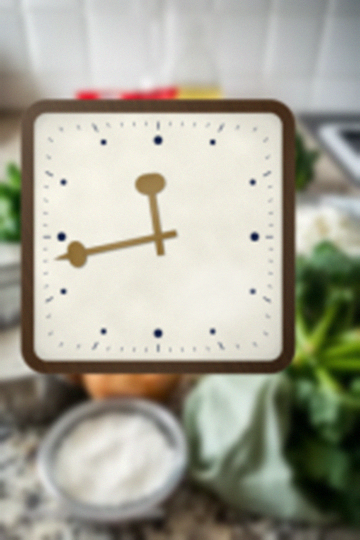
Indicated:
11 h 43 min
